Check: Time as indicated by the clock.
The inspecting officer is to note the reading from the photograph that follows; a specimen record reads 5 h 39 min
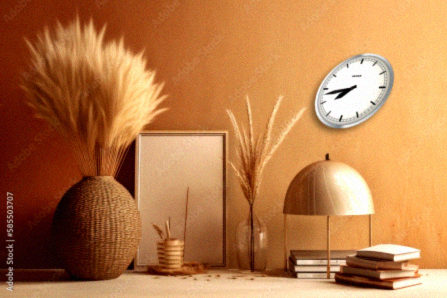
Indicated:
7 h 43 min
